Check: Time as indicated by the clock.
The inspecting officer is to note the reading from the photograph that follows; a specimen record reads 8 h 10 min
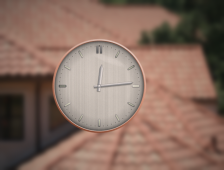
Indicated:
12 h 14 min
